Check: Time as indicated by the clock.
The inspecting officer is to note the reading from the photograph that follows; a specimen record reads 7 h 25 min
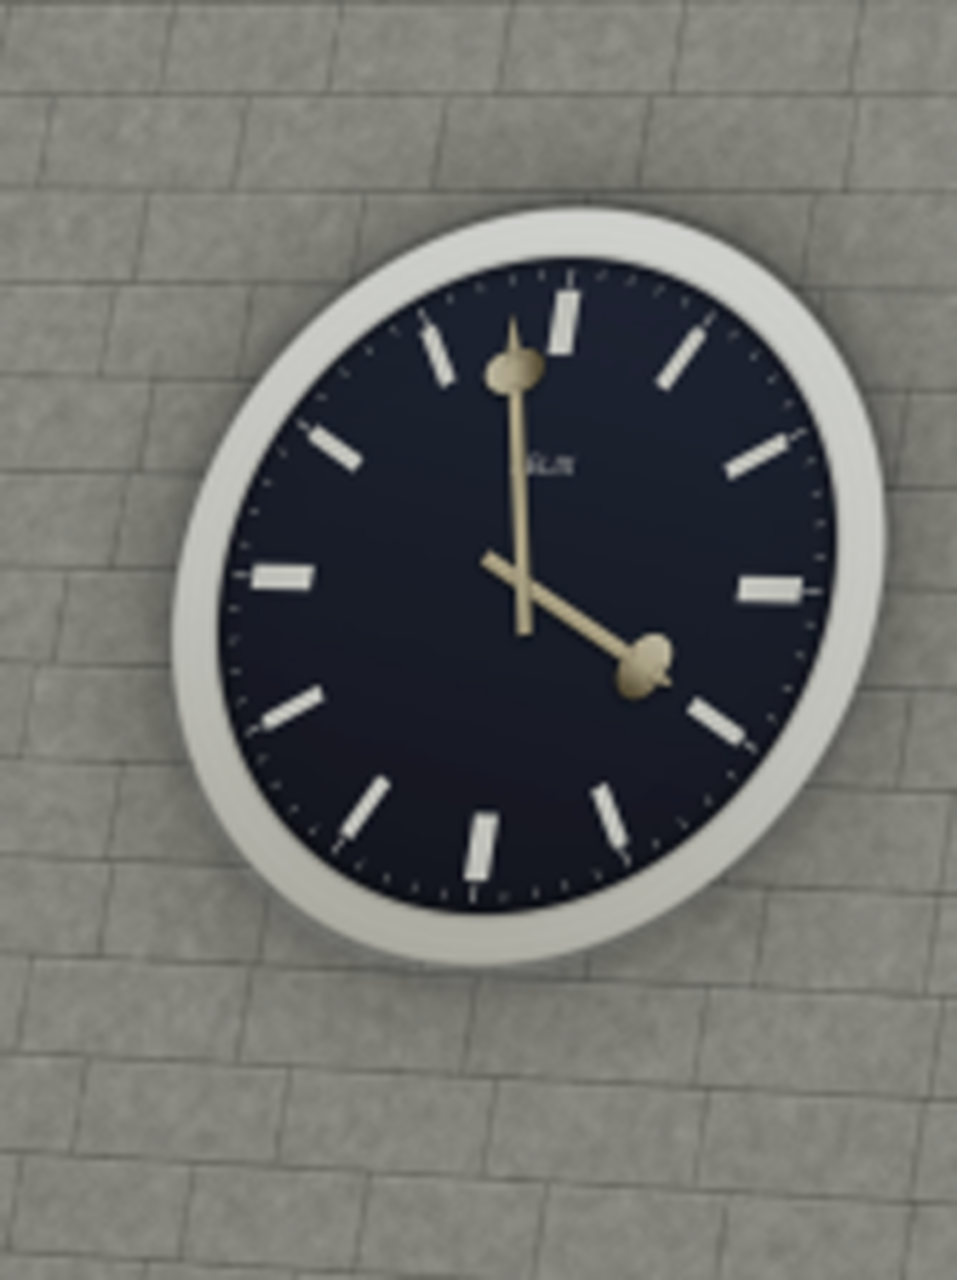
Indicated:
3 h 58 min
